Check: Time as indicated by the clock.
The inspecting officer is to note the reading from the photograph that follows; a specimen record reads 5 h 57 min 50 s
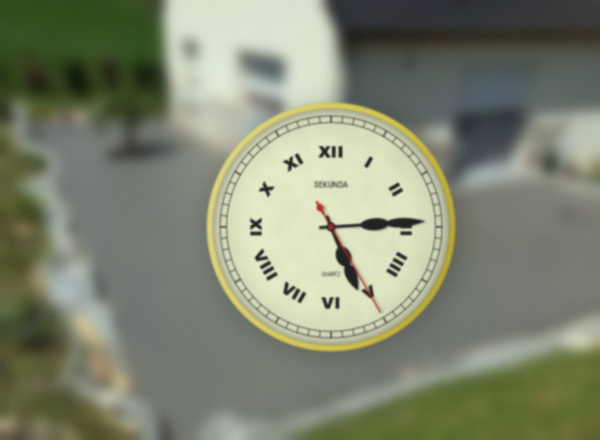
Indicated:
5 h 14 min 25 s
